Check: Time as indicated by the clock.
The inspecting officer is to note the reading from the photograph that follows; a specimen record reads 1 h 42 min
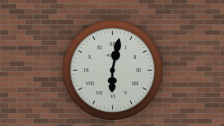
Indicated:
6 h 02 min
